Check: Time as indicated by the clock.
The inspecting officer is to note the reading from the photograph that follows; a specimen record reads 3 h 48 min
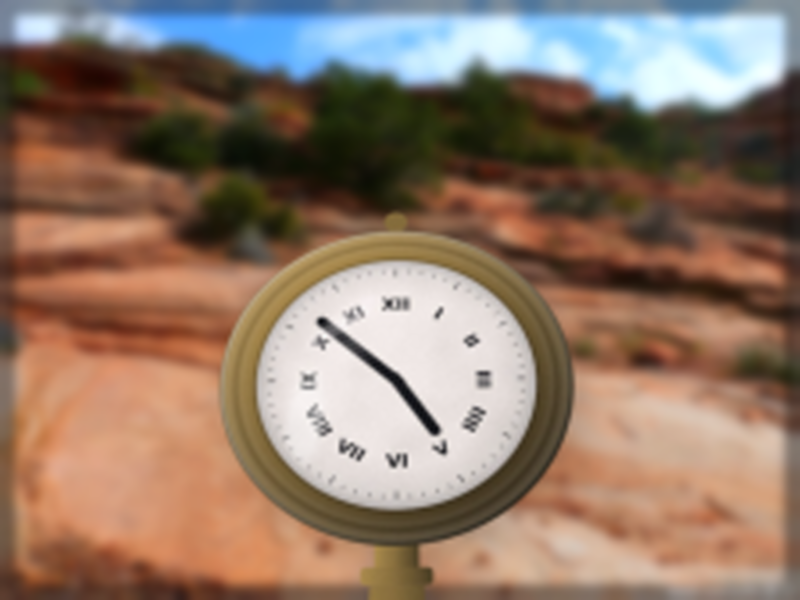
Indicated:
4 h 52 min
